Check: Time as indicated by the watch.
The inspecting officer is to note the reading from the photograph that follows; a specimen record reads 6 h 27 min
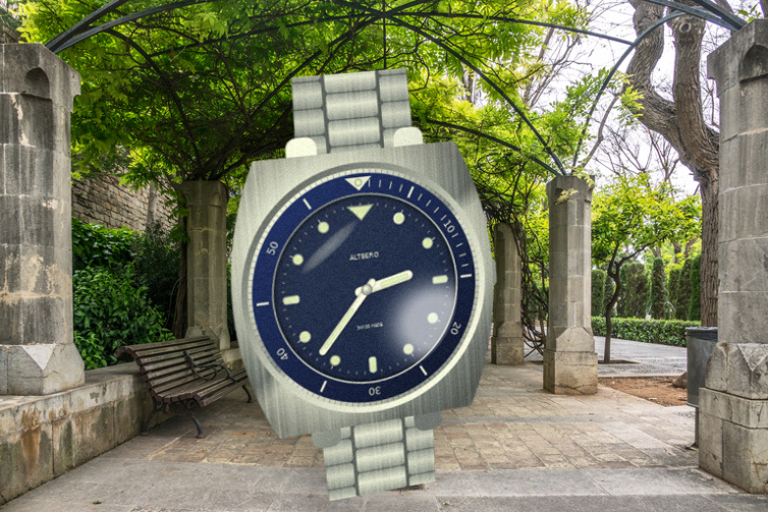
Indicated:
2 h 37 min
